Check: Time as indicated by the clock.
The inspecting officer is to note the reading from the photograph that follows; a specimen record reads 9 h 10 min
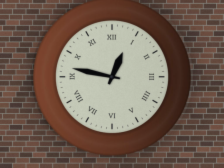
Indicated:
12 h 47 min
